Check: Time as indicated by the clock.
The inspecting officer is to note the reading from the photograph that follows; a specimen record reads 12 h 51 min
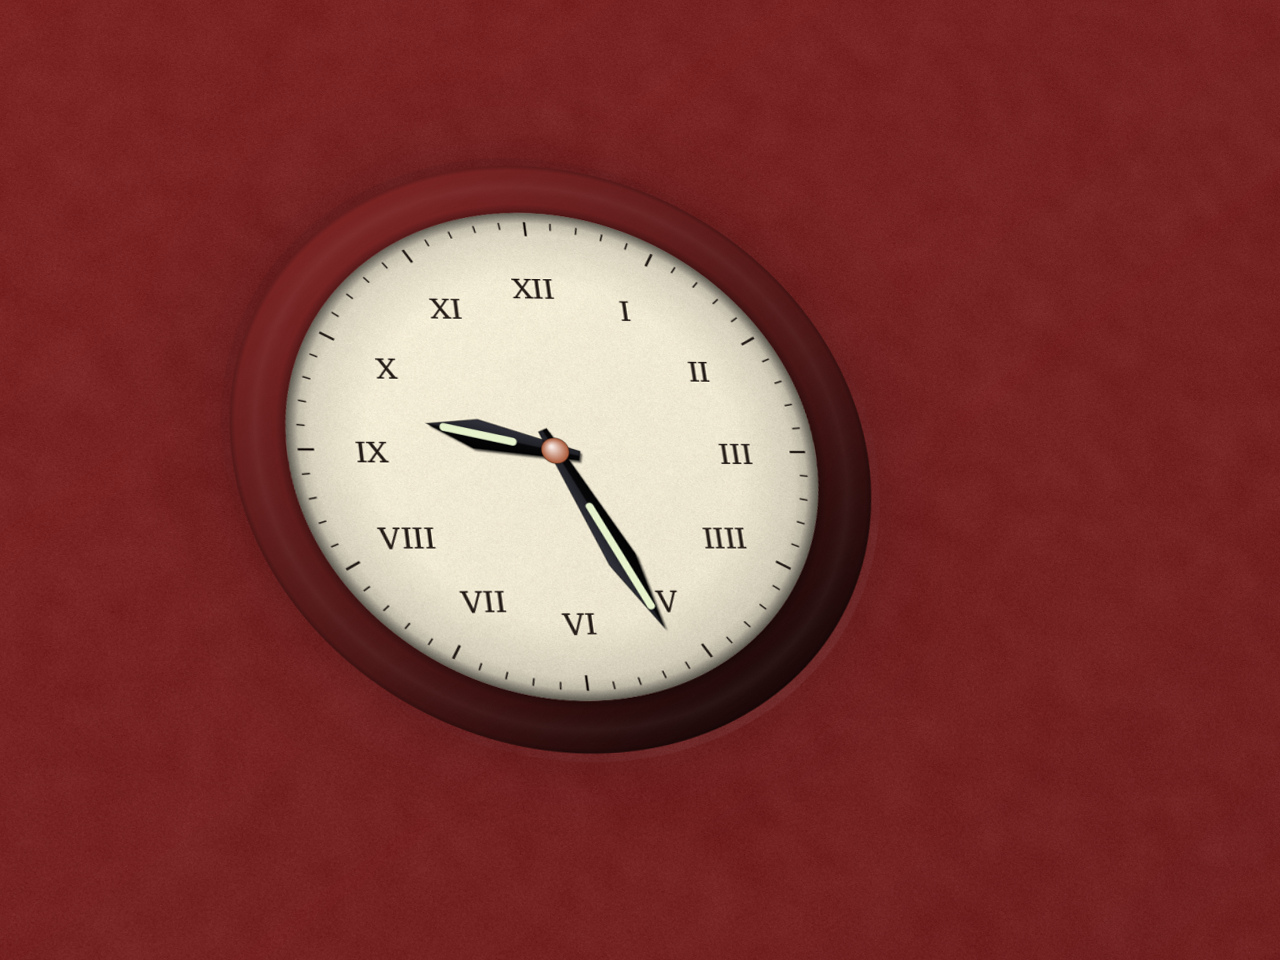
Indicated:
9 h 26 min
